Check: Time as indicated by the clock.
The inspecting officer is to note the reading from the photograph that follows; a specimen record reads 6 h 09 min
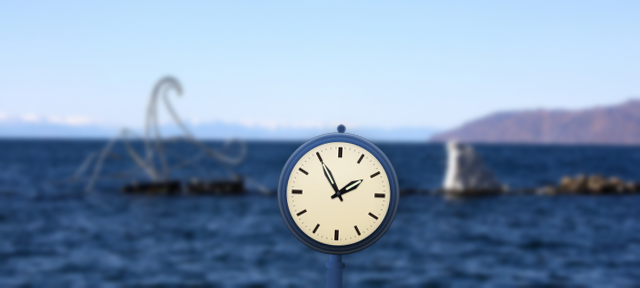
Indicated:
1 h 55 min
